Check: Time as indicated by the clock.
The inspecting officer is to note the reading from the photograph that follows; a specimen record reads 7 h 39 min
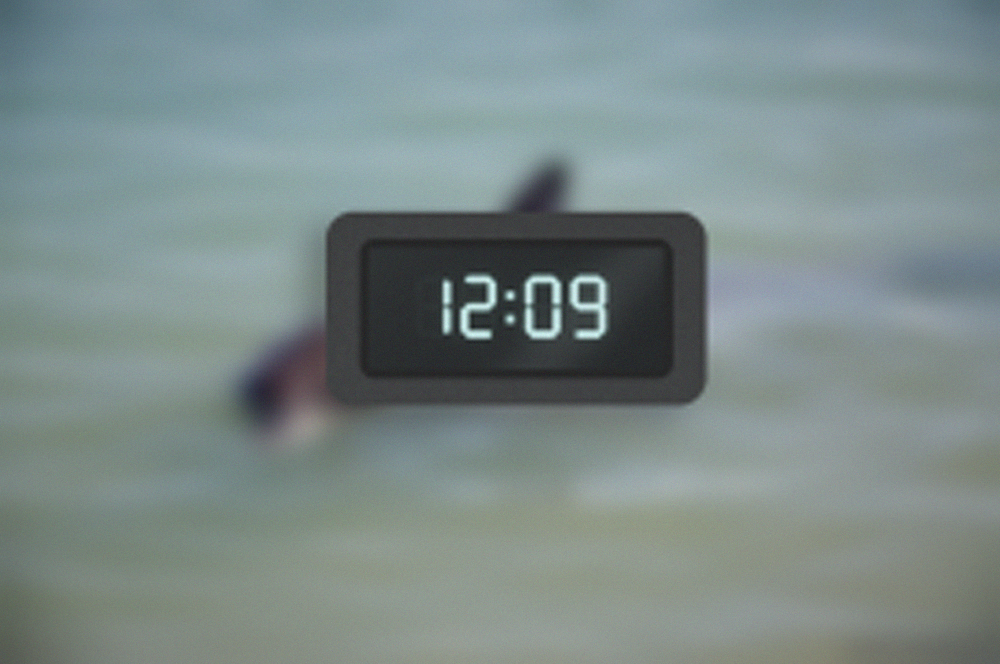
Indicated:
12 h 09 min
